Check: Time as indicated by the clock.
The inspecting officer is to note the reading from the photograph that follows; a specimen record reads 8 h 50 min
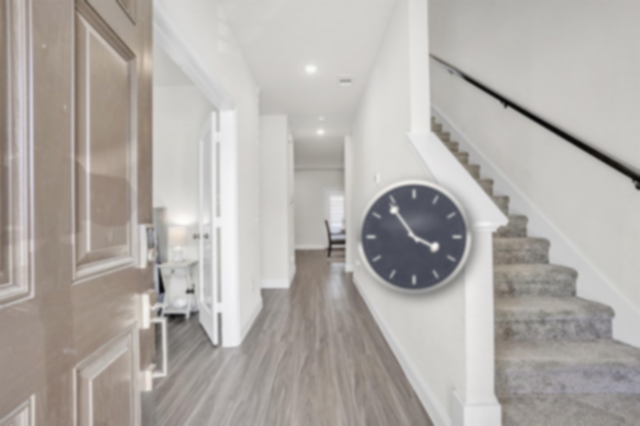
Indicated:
3 h 54 min
